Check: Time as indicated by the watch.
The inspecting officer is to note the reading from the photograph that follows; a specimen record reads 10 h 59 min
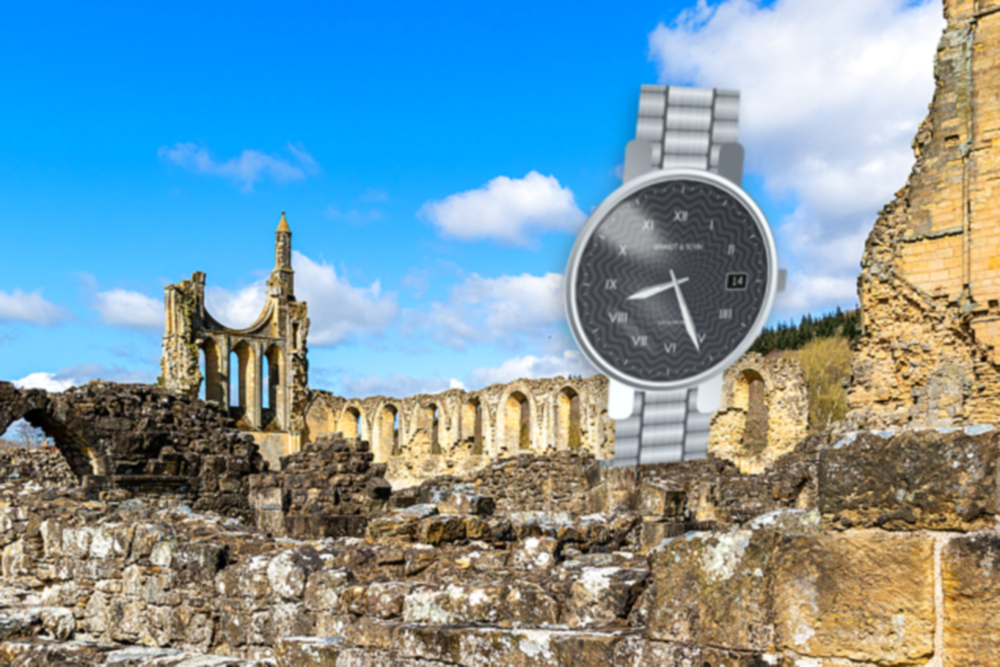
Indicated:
8 h 26 min
